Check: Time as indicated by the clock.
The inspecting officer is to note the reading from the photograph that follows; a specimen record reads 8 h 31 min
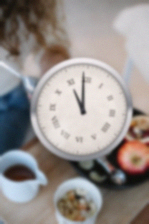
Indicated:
10 h 59 min
